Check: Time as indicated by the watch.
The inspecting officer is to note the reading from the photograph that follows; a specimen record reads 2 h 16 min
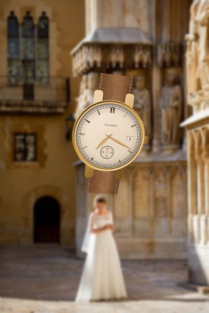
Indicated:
7 h 19 min
